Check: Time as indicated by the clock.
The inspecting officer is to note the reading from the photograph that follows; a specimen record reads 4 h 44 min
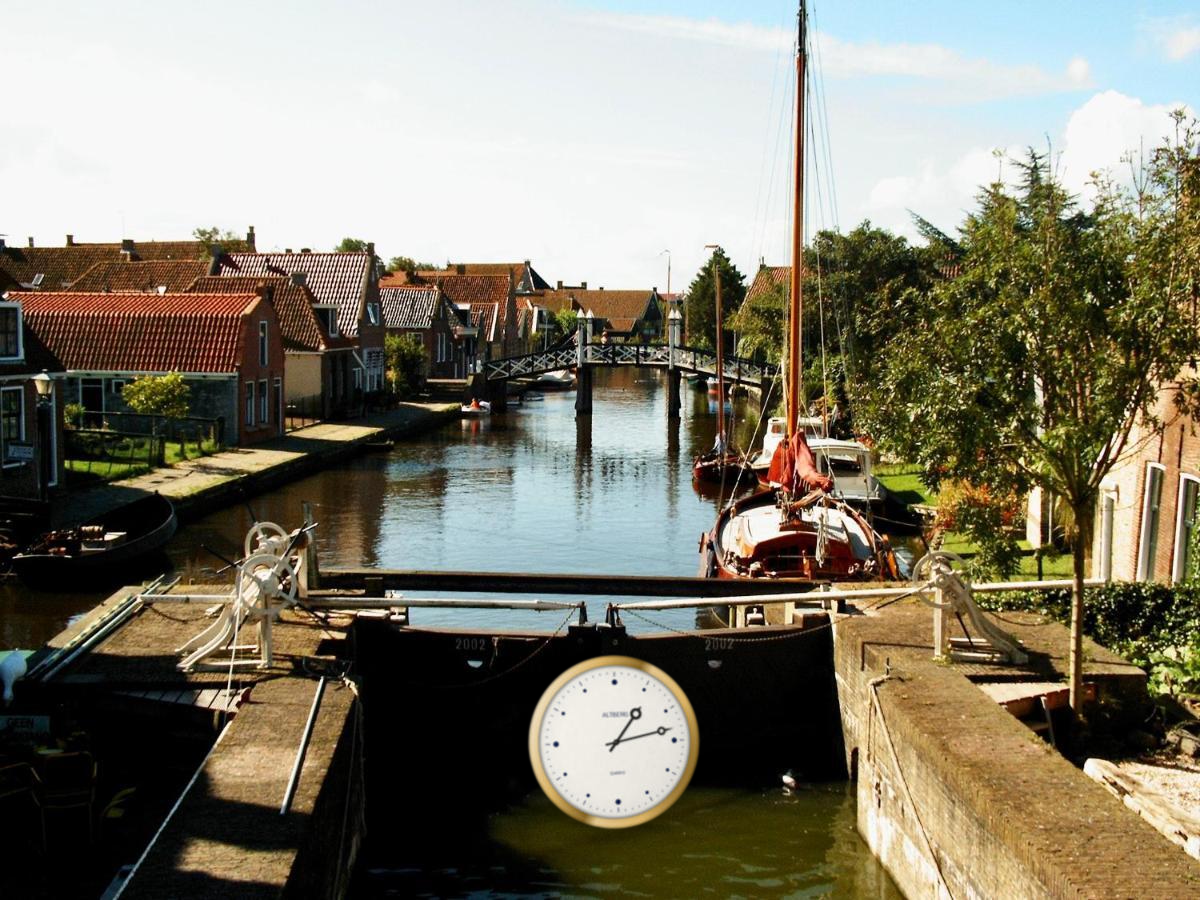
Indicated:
1 h 13 min
